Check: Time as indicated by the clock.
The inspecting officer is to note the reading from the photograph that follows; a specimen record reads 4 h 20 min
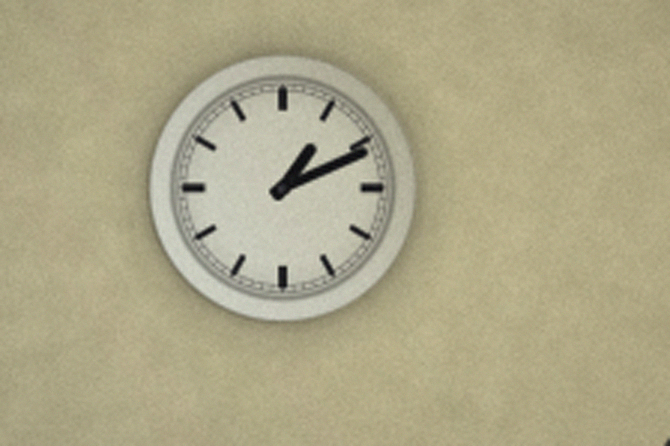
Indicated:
1 h 11 min
